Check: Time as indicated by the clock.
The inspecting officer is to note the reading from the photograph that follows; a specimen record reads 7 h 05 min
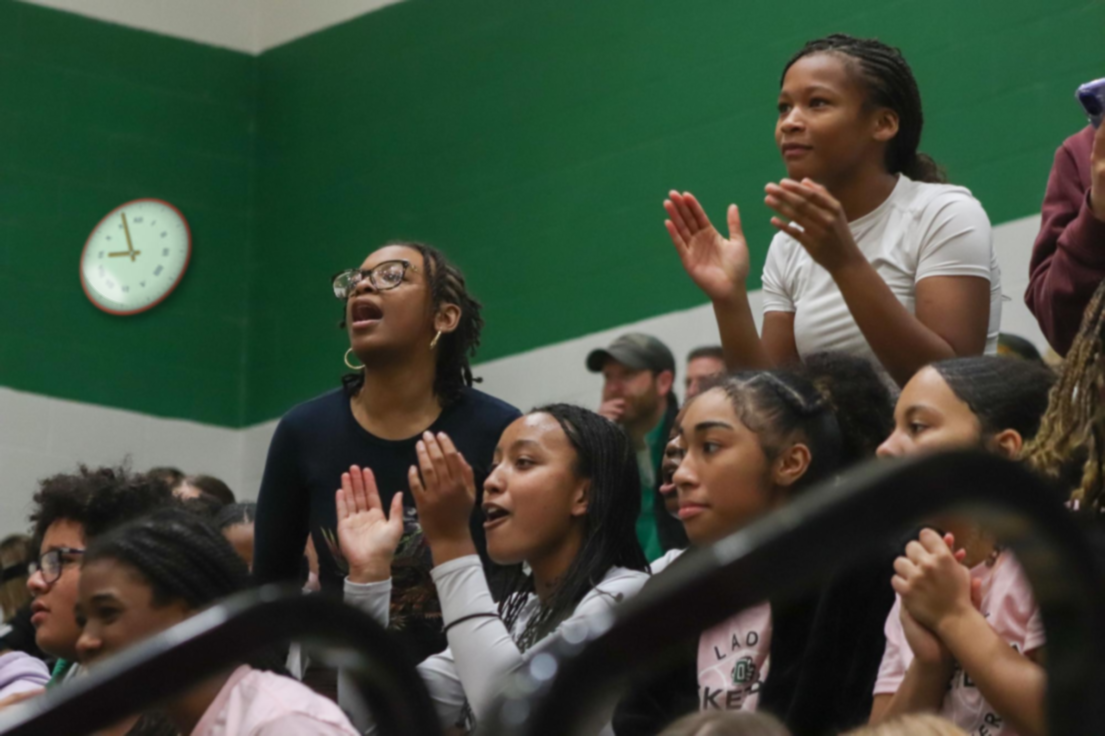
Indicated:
8 h 56 min
